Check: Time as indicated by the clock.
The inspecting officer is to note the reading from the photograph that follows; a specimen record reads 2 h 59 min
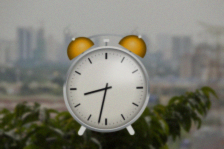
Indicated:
8 h 32 min
